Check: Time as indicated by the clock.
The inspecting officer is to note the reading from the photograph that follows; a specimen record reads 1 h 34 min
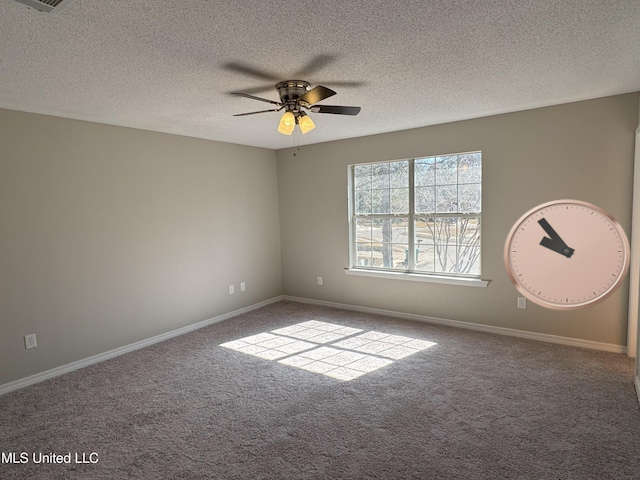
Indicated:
9 h 54 min
